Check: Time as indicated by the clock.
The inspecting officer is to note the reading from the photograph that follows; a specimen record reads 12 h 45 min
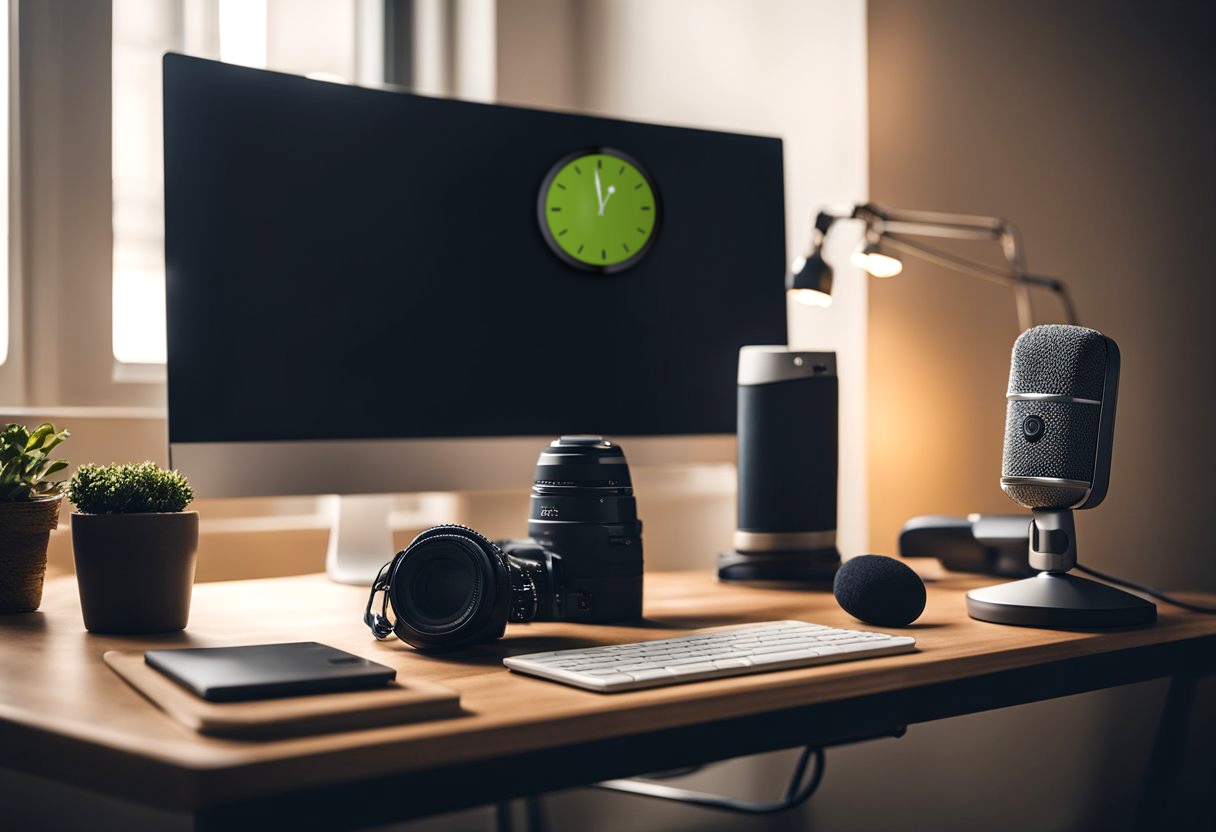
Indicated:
12 h 59 min
